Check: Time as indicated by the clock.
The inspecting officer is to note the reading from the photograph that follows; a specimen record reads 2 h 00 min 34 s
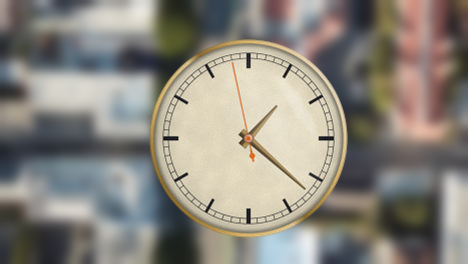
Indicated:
1 h 21 min 58 s
